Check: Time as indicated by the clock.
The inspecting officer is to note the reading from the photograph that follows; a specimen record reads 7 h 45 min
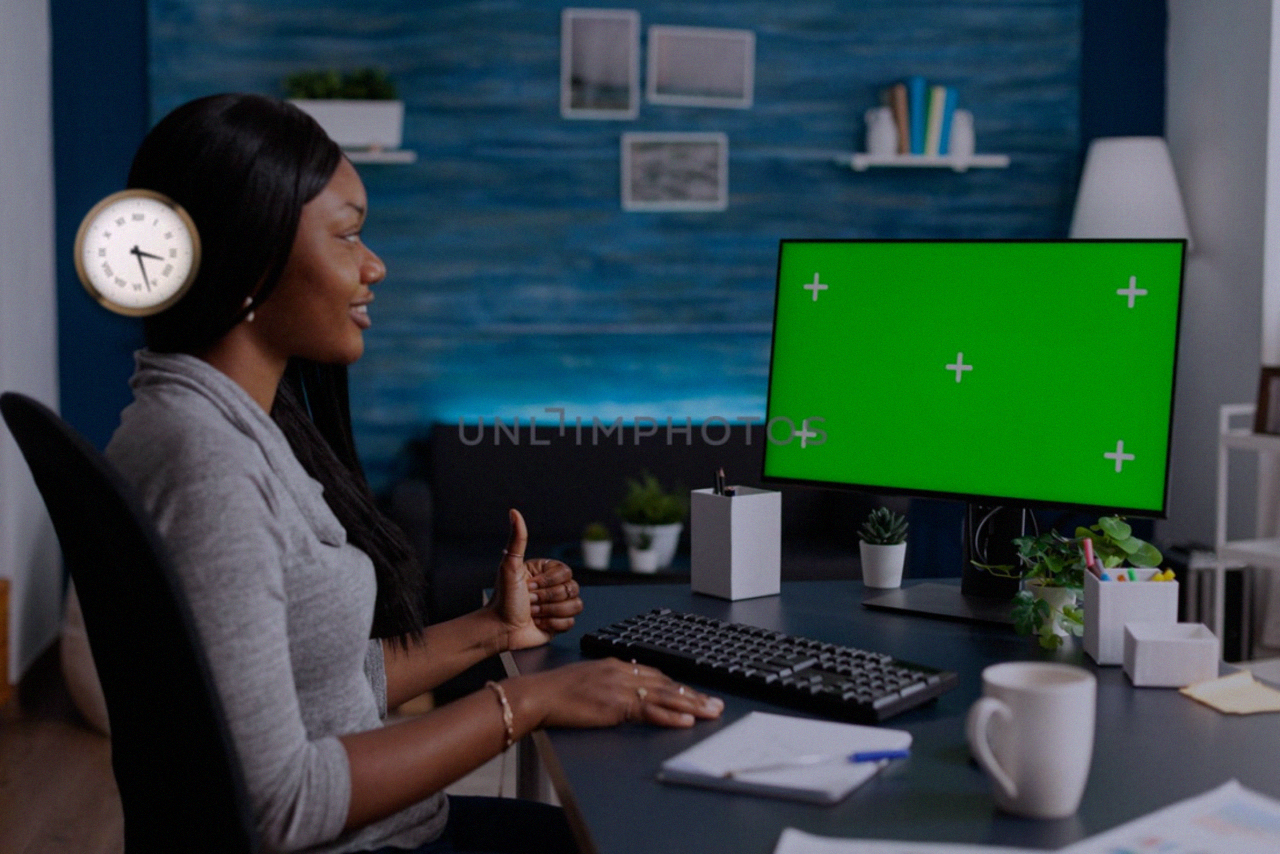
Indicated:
3 h 27 min
